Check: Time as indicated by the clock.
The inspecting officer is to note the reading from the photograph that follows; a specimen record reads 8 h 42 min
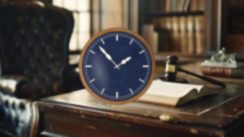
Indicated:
1 h 53 min
